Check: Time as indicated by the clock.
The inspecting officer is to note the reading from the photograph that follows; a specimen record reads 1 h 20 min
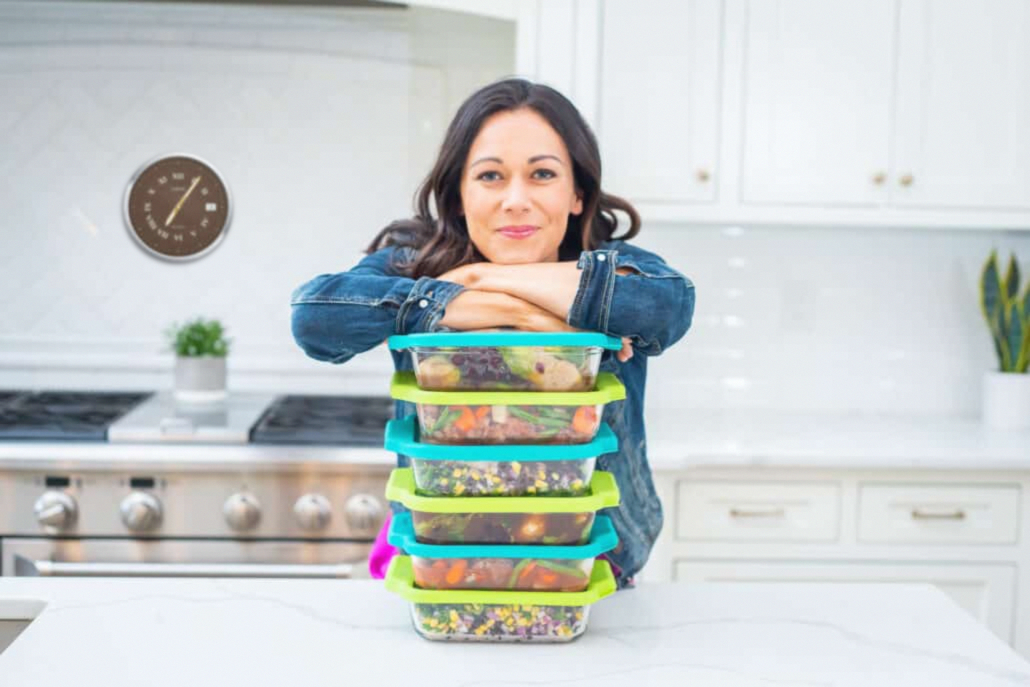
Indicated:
7 h 06 min
